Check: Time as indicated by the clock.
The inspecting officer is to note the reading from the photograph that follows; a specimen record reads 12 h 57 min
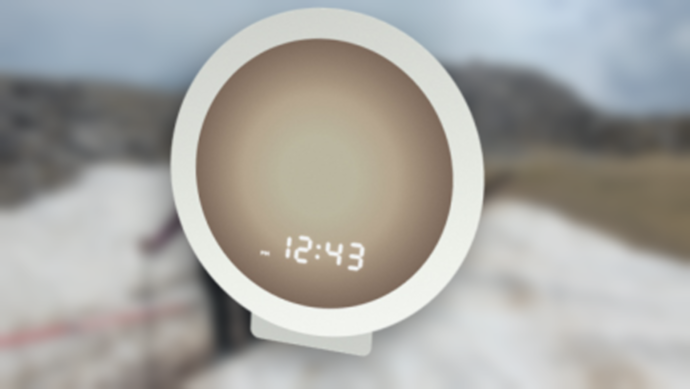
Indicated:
12 h 43 min
